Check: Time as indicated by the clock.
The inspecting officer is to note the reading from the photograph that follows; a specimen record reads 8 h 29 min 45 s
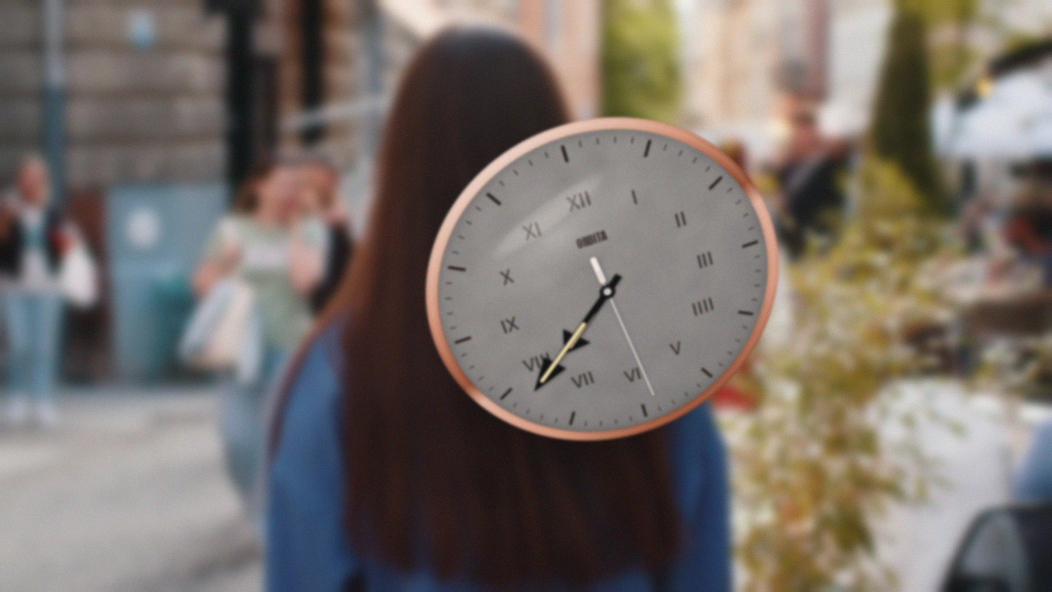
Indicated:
7 h 38 min 29 s
